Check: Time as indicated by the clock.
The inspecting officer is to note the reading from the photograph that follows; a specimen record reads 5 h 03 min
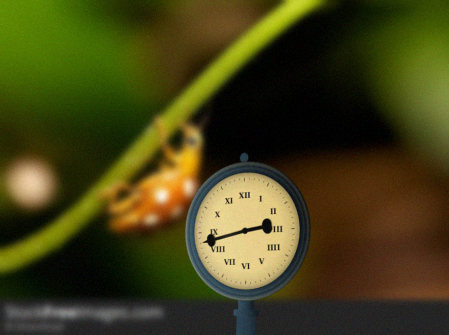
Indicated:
2 h 43 min
